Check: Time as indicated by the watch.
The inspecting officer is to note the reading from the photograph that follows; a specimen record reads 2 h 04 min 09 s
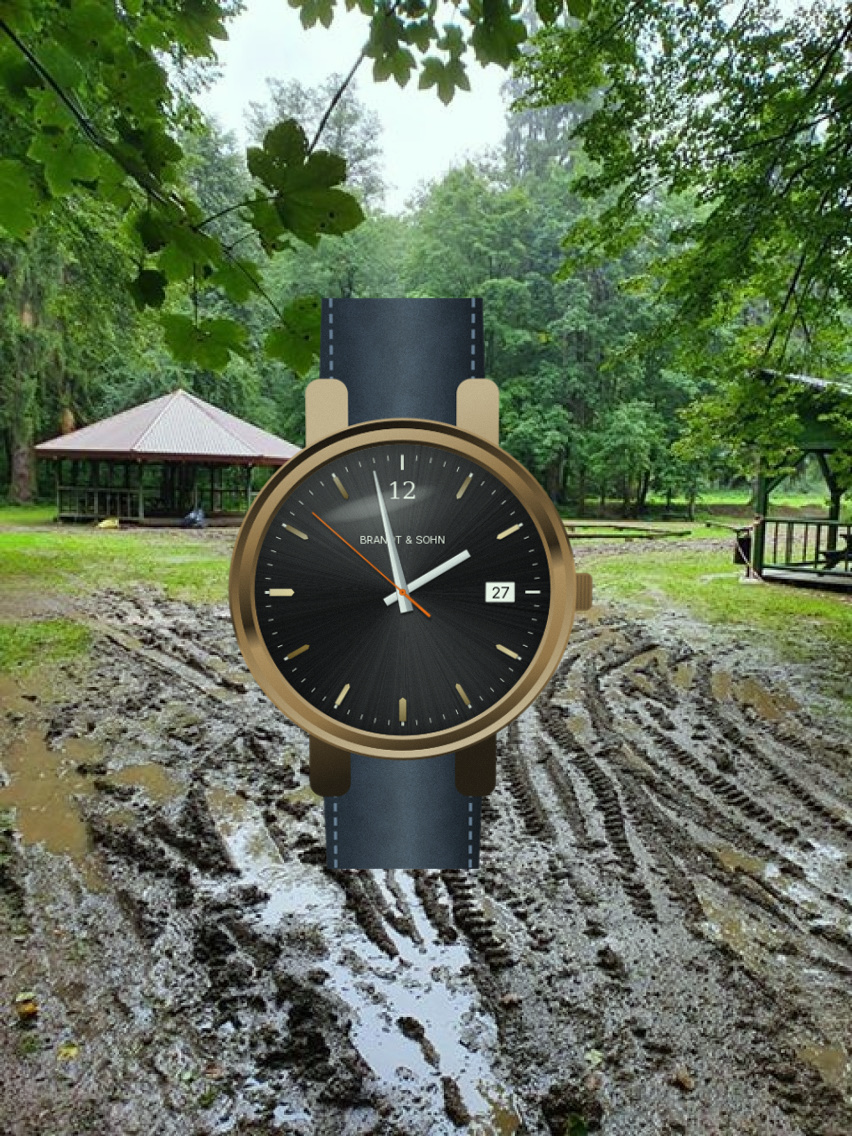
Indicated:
1 h 57 min 52 s
